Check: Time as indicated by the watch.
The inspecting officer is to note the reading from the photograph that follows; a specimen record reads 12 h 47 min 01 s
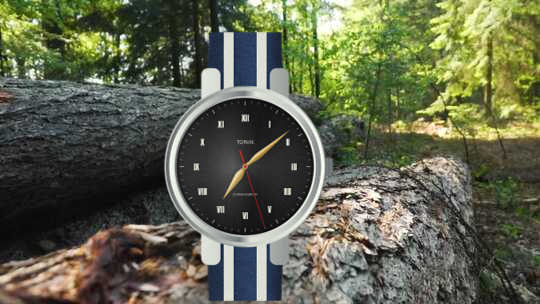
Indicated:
7 h 08 min 27 s
